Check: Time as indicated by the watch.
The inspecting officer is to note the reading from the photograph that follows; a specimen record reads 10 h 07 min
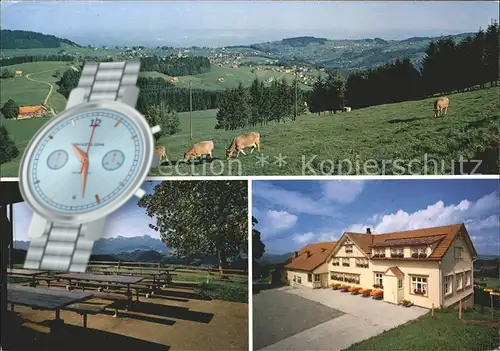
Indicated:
10 h 28 min
